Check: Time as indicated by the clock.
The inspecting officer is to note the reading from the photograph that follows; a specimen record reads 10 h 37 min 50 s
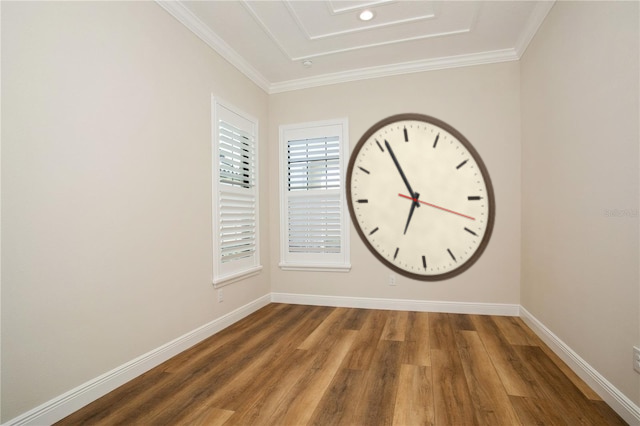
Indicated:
6 h 56 min 18 s
